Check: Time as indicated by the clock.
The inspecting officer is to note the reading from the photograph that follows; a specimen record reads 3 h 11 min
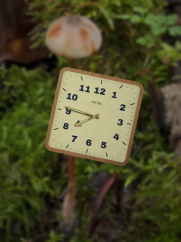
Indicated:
7 h 46 min
